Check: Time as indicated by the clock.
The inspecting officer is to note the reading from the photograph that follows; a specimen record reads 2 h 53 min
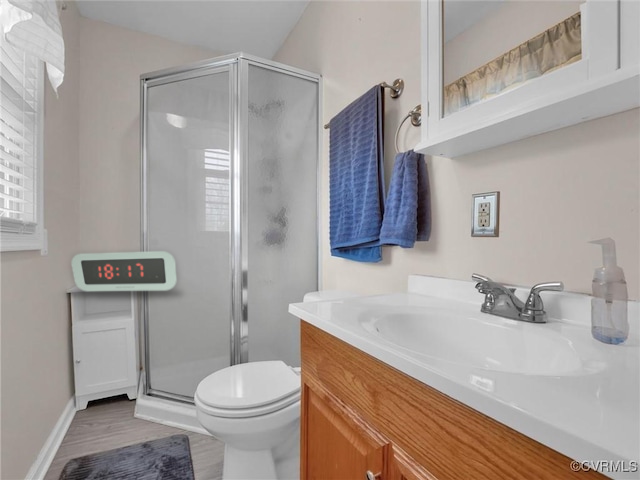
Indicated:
18 h 17 min
